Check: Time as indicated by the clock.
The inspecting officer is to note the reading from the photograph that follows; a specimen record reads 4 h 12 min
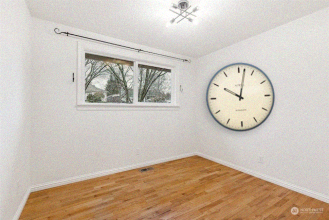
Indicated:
10 h 02 min
